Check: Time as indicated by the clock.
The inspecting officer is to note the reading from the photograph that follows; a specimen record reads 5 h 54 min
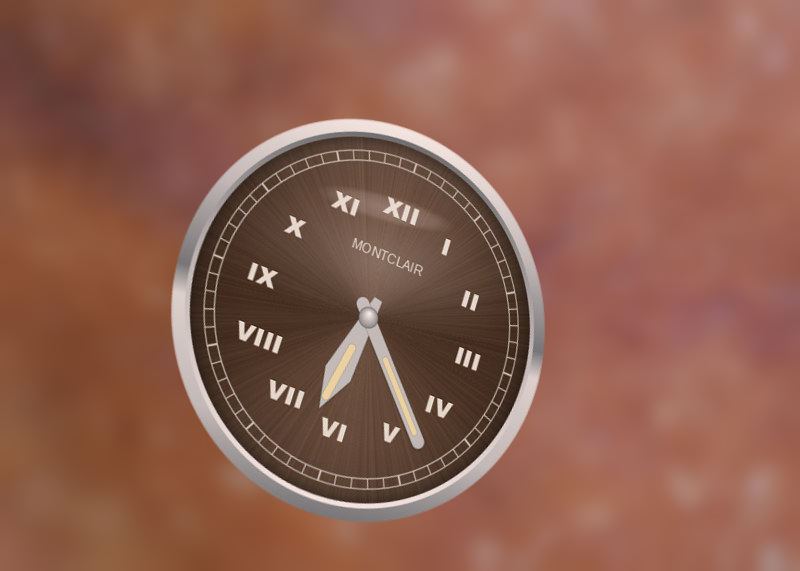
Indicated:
6 h 23 min
